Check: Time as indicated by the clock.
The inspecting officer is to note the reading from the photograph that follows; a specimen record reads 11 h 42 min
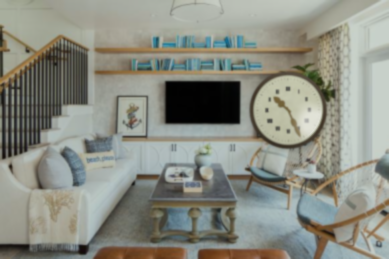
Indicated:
10 h 26 min
